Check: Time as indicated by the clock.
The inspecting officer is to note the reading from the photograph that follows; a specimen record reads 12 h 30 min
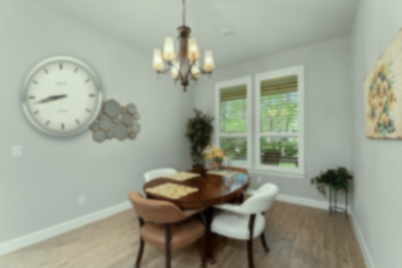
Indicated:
8 h 43 min
